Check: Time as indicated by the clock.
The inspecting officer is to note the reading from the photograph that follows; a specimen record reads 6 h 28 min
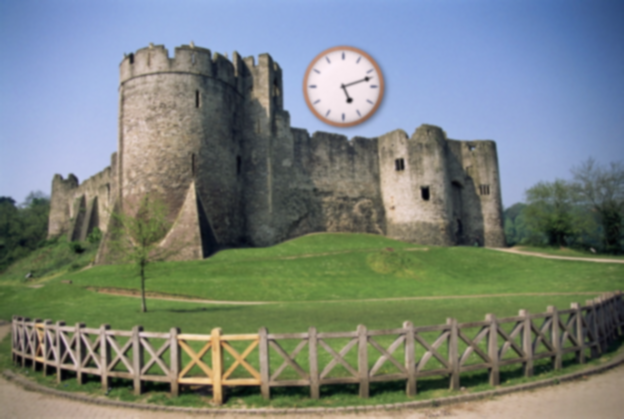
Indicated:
5 h 12 min
